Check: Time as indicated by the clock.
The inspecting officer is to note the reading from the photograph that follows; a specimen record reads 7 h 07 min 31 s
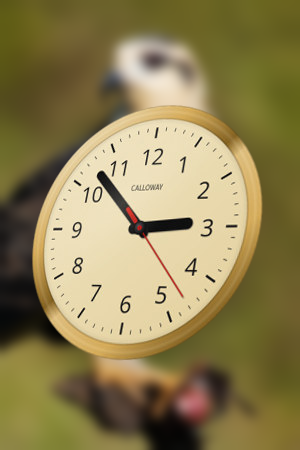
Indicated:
2 h 52 min 23 s
